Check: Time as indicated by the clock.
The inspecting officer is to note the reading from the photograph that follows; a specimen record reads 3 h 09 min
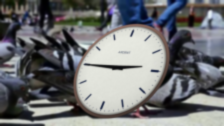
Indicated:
2 h 45 min
